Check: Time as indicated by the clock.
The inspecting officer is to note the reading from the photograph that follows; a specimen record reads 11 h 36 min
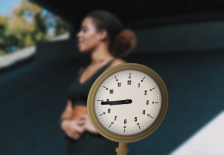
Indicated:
8 h 44 min
